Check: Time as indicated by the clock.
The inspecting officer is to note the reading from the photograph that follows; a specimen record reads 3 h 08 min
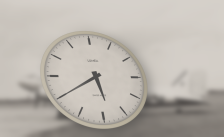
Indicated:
5 h 40 min
